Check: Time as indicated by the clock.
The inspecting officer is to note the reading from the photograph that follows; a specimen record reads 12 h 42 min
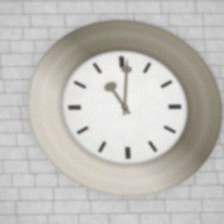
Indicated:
11 h 01 min
